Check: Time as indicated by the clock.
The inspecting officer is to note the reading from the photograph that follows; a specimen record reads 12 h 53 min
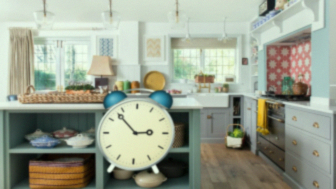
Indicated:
2 h 53 min
